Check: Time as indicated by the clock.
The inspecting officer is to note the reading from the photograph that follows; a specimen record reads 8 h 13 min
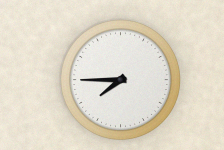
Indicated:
7 h 45 min
